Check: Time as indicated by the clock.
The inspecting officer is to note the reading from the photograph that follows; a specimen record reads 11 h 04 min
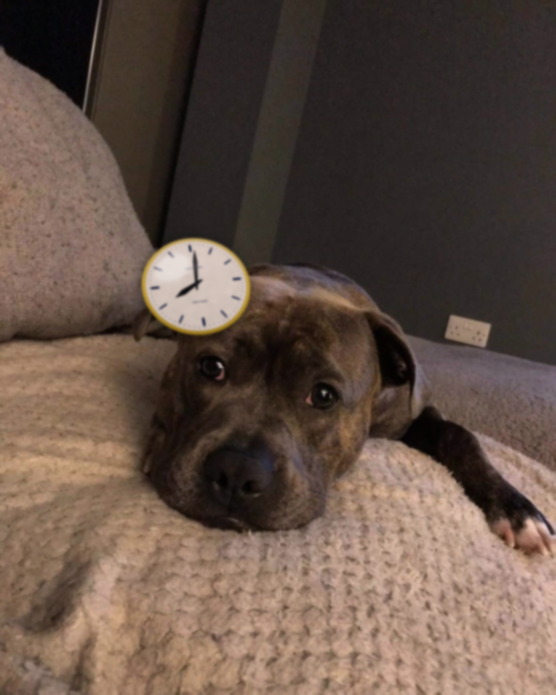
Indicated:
8 h 01 min
